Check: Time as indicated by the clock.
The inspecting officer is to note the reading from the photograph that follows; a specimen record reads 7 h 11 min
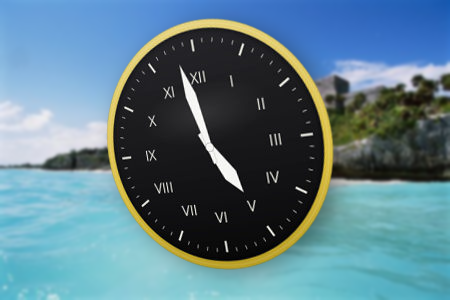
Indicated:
4 h 58 min
